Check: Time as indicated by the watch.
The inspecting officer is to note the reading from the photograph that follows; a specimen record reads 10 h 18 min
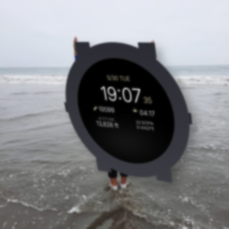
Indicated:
19 h 07 min
